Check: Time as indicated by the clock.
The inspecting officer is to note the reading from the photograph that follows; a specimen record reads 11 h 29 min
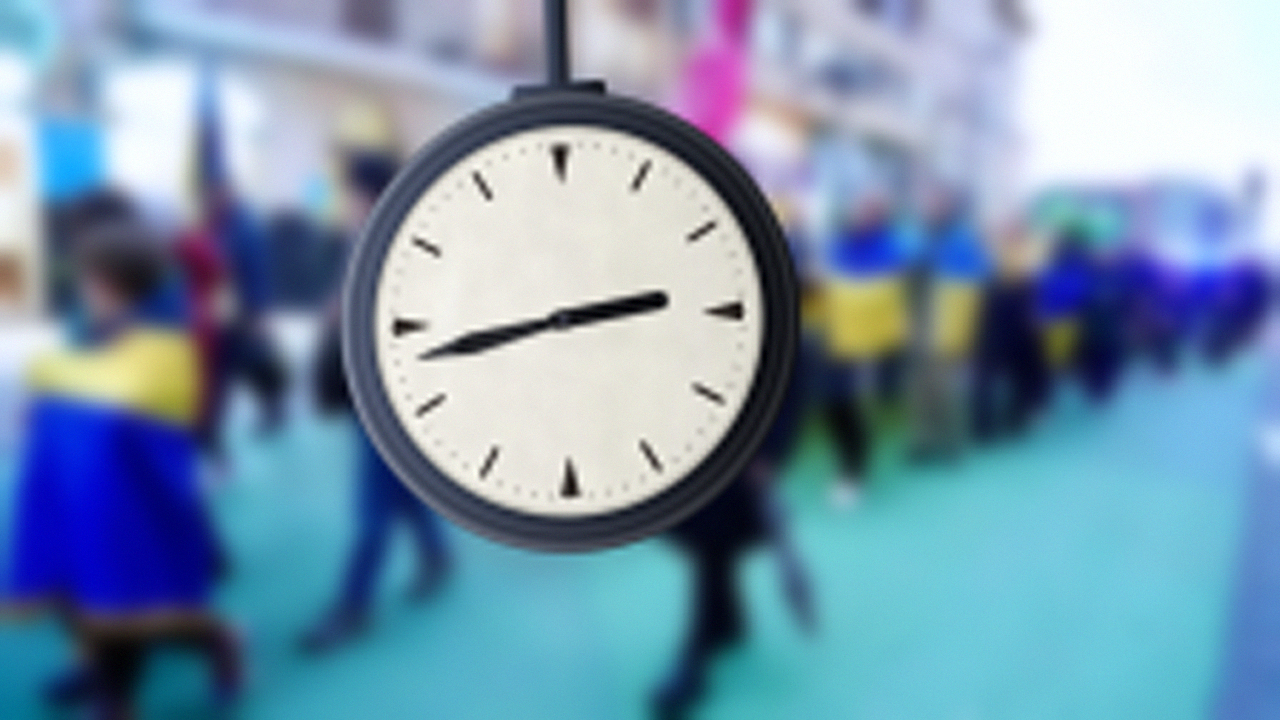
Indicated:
2 h 43 min
